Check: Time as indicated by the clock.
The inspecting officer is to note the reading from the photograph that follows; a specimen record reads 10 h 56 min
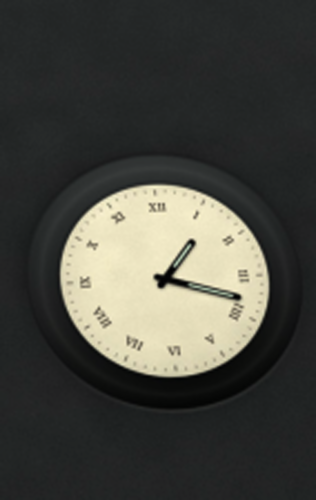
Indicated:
1 h 18 min
